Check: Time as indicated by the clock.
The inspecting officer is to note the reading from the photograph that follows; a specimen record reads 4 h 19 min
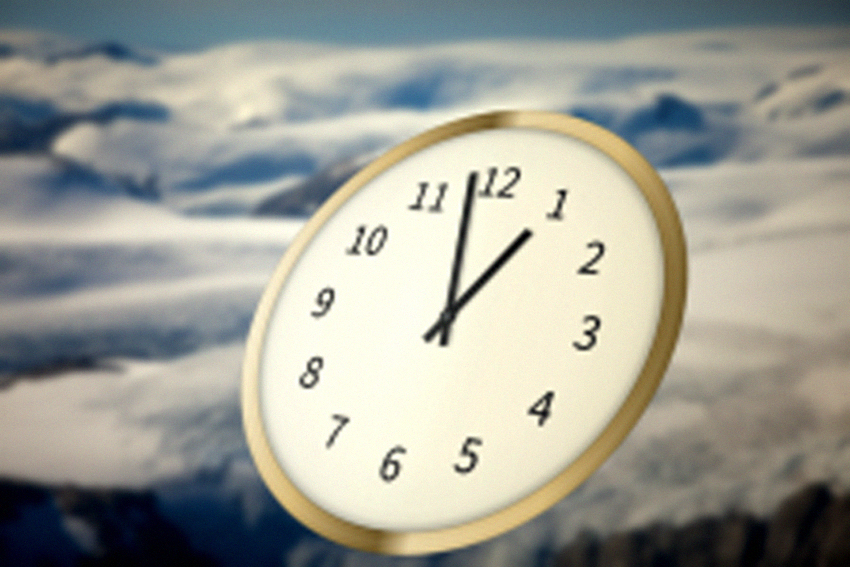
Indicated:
12 h 58 min
